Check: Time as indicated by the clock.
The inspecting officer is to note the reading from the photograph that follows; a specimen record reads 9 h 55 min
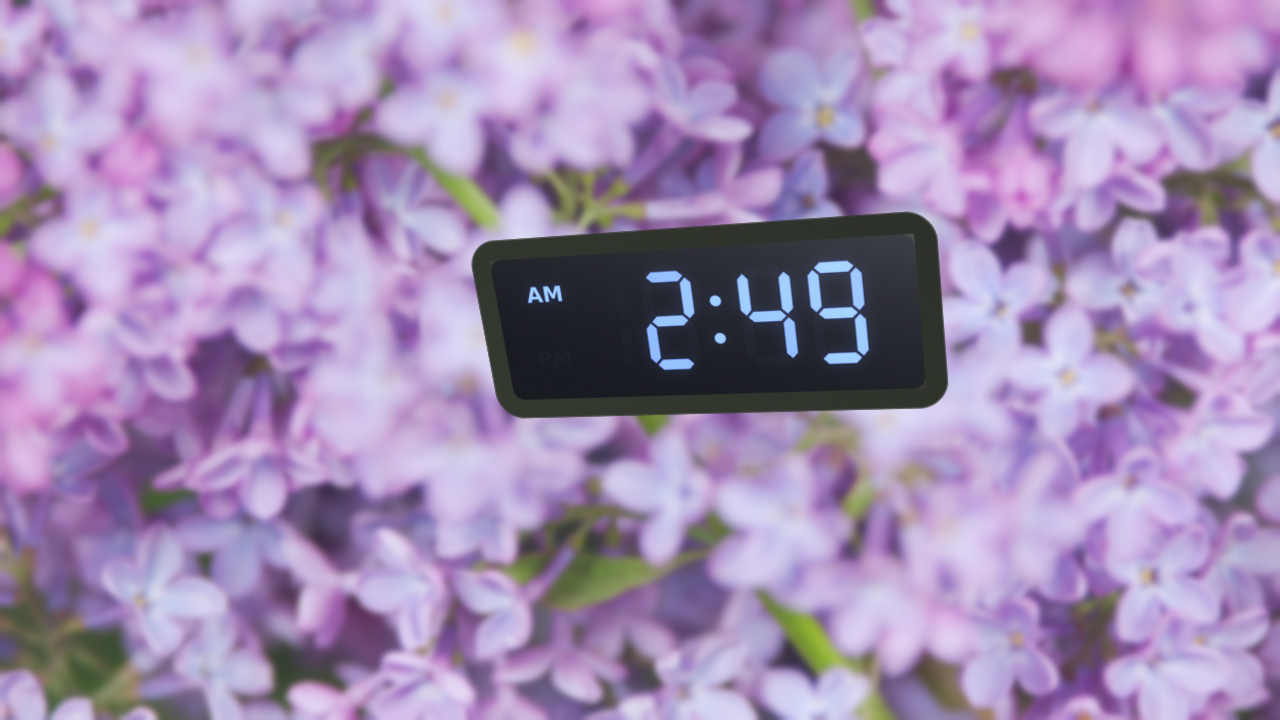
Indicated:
2 h 49 min
